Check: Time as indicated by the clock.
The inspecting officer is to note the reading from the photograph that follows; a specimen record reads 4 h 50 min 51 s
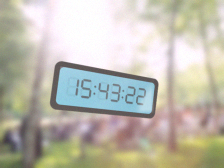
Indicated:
15 h 43 min 22 s
